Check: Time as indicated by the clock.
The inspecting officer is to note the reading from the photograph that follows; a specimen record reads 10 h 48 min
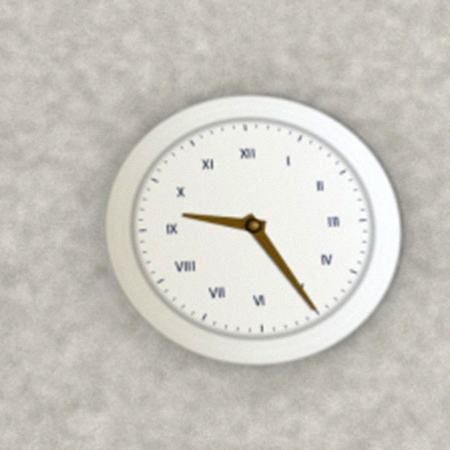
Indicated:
9 h 25 min
